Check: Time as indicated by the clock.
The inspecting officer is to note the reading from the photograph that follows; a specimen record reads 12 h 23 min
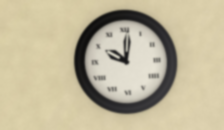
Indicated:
10 h 01 min
